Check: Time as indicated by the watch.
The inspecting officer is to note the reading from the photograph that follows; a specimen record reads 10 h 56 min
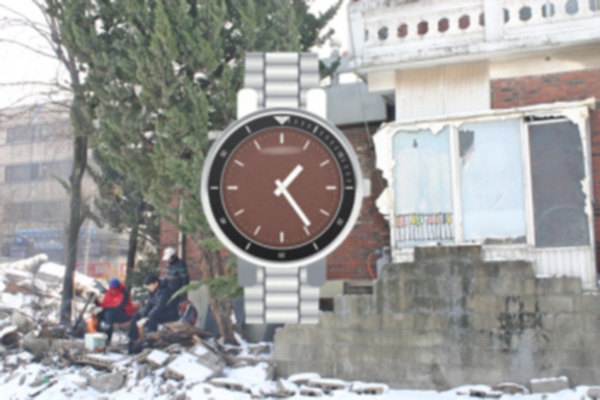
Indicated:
1 h 24 min
